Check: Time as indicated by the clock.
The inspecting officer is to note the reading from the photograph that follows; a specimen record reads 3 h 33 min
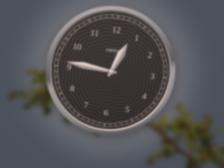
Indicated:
12 h 46 min
